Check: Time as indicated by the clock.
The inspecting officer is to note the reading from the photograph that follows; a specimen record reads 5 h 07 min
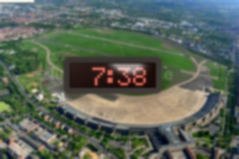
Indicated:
7 h 38 min
